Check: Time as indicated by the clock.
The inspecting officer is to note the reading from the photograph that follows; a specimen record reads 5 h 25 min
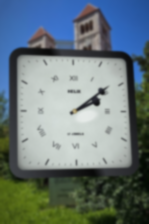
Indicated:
2 h 09 min
